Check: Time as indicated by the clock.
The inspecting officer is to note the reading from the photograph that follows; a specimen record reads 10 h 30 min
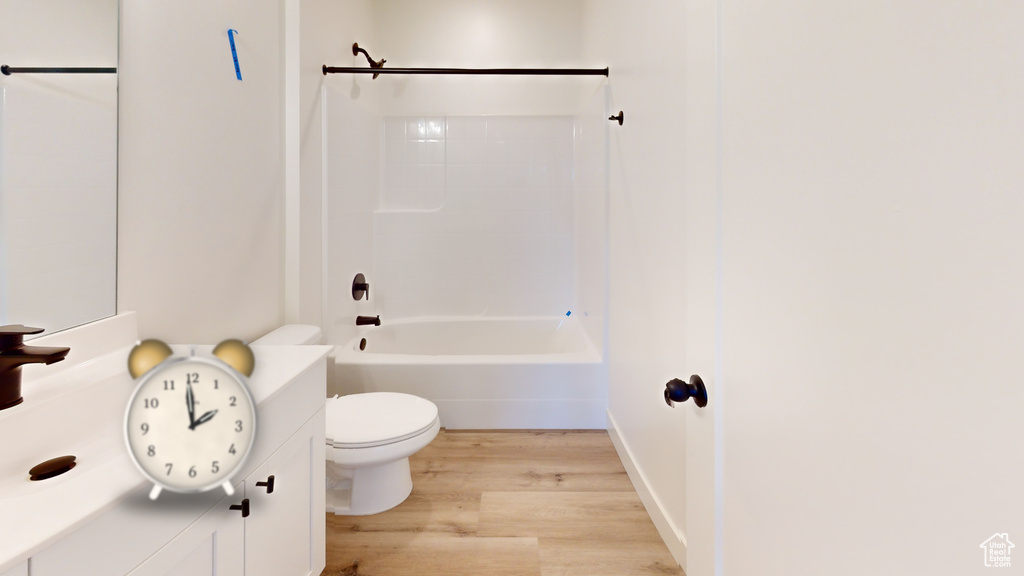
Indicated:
1 h 59 min
